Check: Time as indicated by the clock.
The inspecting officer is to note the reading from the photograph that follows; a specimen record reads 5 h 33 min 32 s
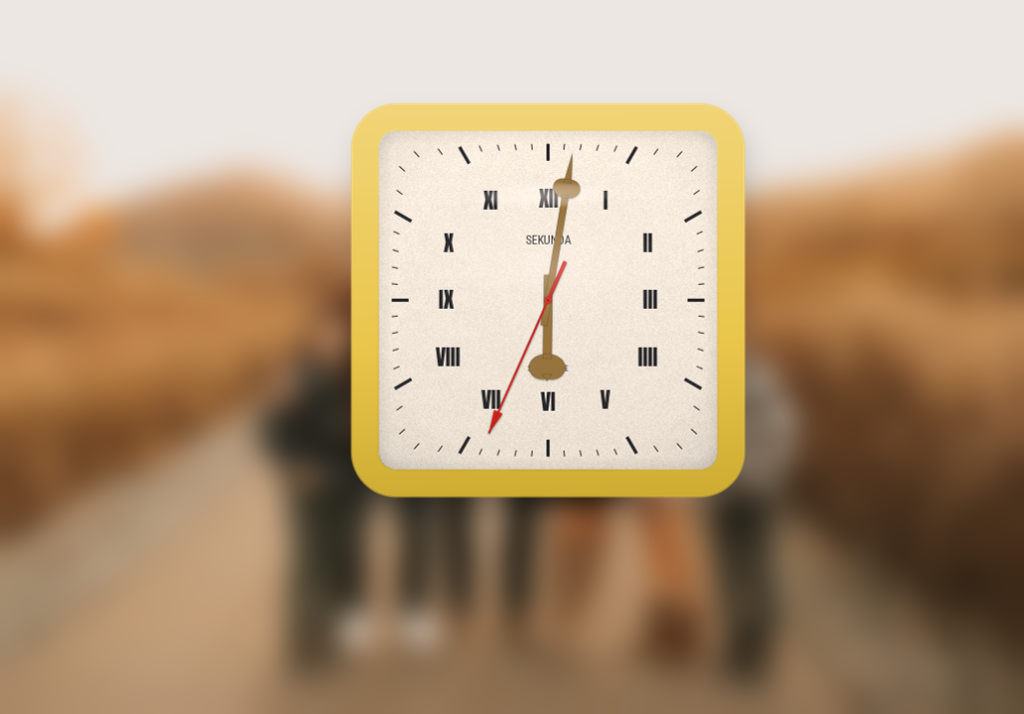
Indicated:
6 h 01 min 34 s
